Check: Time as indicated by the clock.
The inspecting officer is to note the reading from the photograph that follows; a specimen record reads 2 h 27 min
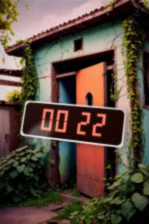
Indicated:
0 h 22 min
